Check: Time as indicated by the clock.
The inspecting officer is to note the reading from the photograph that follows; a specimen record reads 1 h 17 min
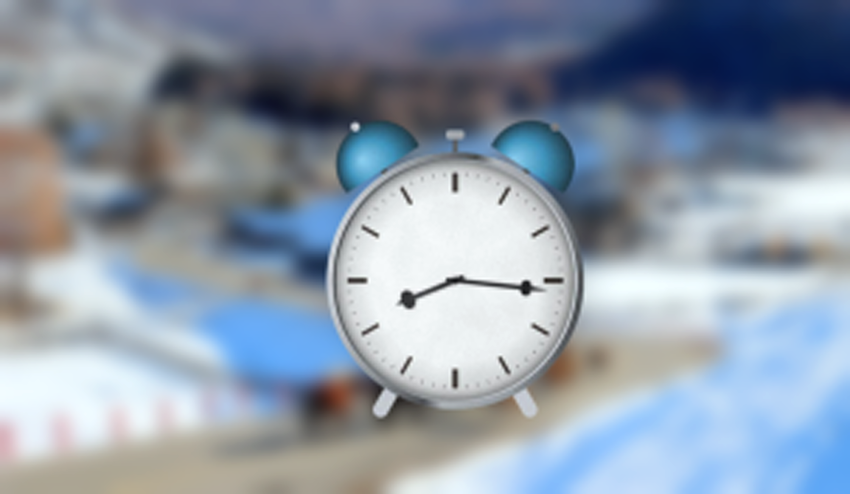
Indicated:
8 h 16 min
